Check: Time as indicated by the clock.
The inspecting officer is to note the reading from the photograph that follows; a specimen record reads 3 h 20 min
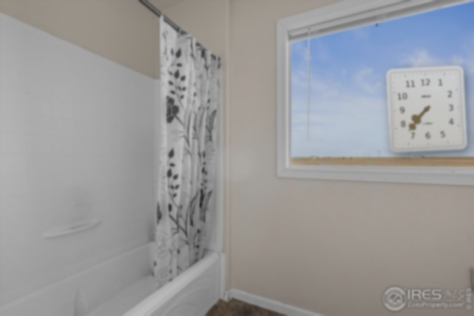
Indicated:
7 h 37 min
